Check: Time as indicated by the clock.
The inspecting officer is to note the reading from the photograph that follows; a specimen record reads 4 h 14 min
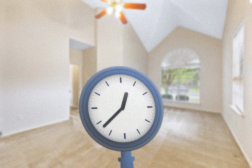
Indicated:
12 h 38 min
